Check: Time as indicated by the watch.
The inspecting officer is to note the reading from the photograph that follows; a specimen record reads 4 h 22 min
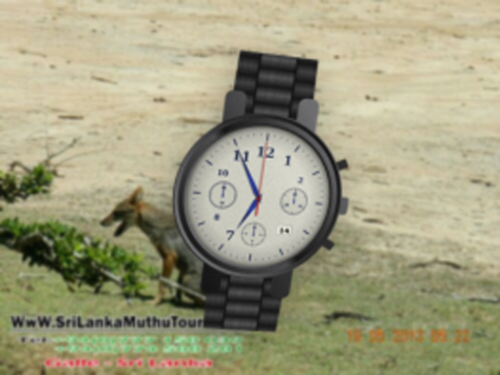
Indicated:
6 h 55 min
